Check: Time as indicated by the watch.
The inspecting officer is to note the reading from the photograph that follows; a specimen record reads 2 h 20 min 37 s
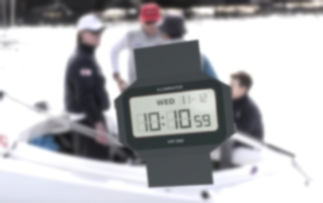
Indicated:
10 h 10 min 59 s
